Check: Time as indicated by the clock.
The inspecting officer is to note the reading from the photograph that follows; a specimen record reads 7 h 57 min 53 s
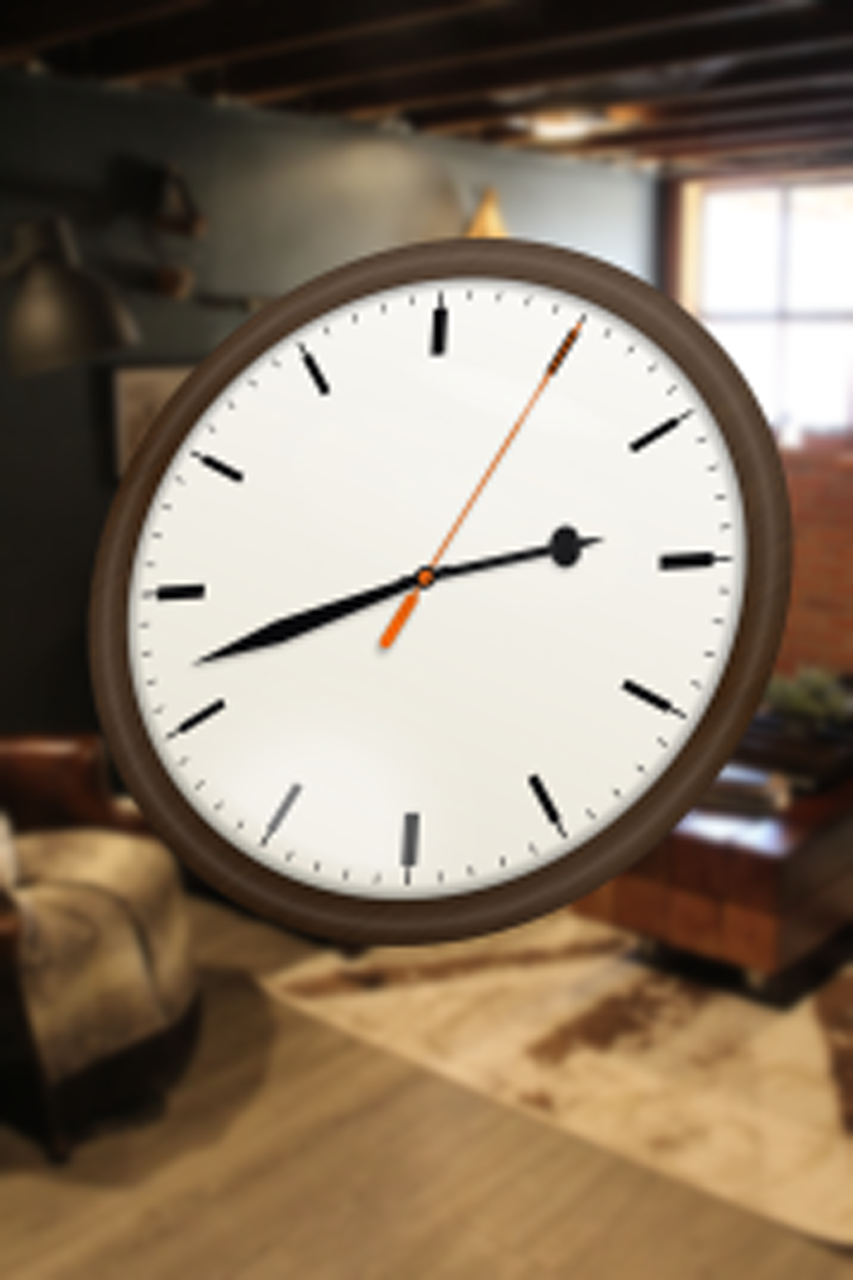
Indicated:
2 h 42 min 05 s
